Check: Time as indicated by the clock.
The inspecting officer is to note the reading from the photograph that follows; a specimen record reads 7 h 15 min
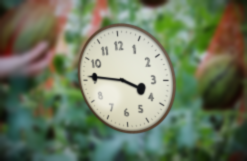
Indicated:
3 h 46 min
